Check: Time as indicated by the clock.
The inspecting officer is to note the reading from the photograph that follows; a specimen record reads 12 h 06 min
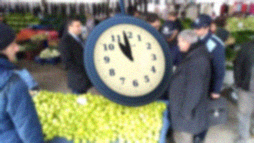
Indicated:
10 h 59 min
